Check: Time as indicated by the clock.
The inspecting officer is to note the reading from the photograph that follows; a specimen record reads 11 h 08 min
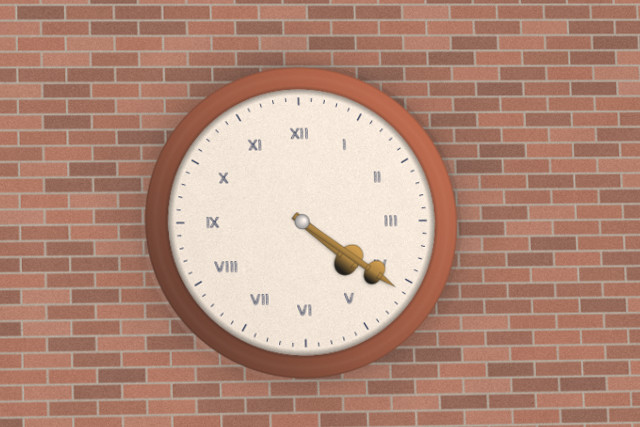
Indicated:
4 h 21 min
